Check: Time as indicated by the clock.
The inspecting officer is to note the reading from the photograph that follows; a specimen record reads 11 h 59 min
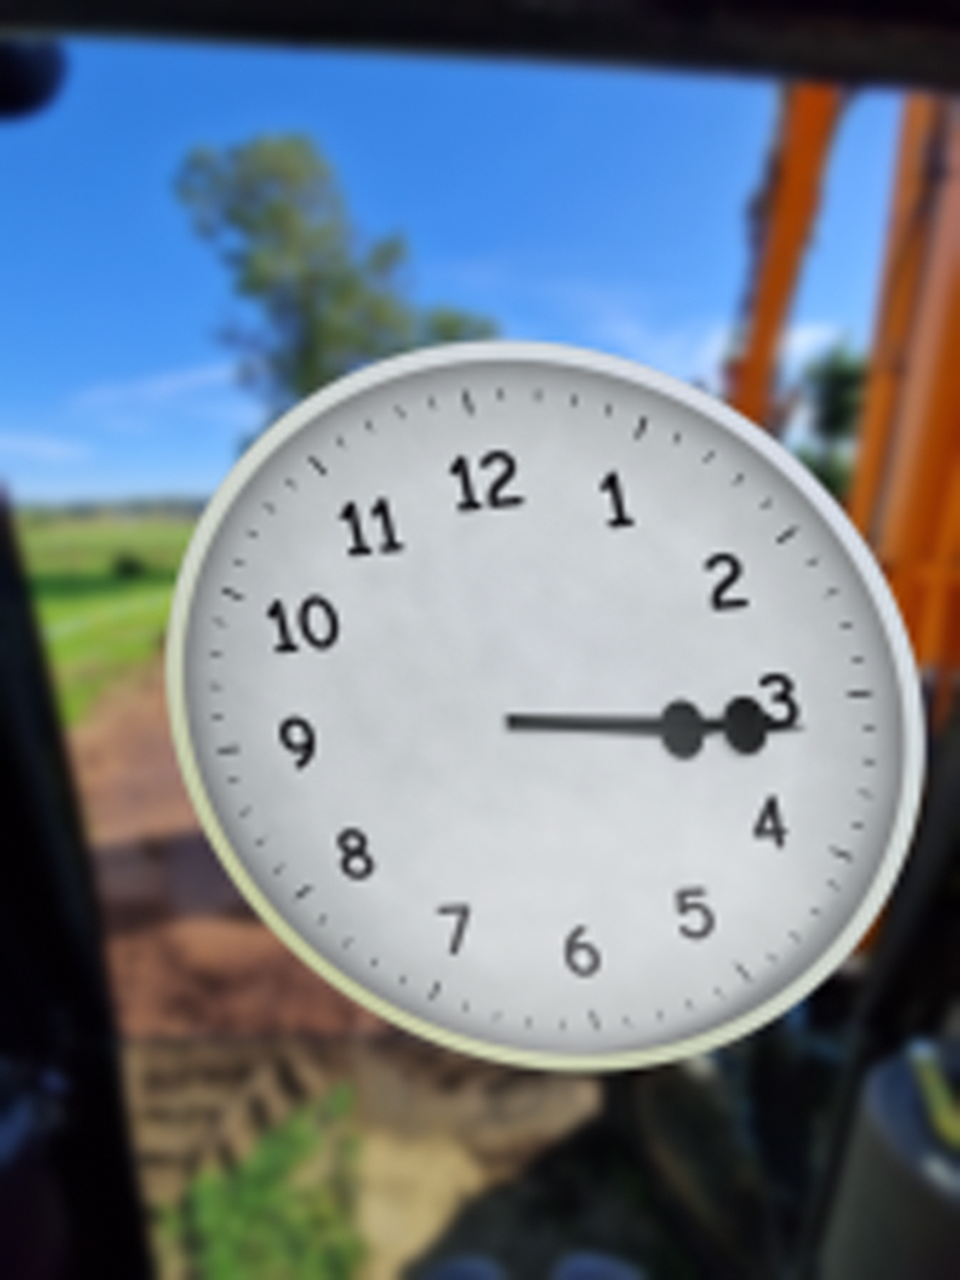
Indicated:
3 h 16 min
